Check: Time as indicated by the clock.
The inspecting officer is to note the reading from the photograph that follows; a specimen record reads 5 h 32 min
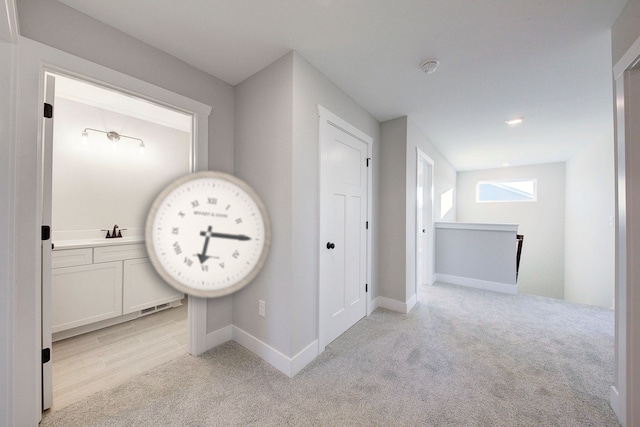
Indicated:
6 h 15 min
